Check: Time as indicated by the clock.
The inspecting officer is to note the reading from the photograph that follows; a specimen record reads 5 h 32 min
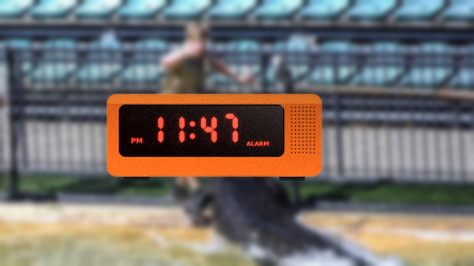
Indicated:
11 h 47 min
